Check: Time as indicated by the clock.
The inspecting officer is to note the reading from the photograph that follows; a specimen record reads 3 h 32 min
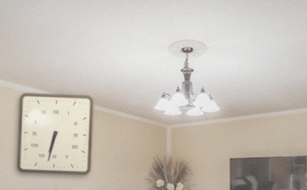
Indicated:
6 h 32 min
